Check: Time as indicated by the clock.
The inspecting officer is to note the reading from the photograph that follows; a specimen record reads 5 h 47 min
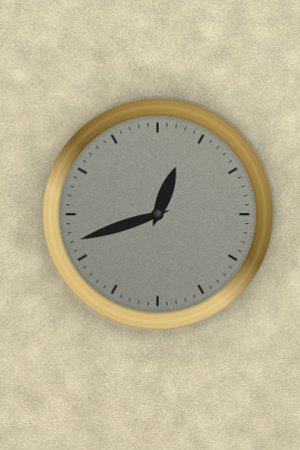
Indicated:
12 h 42 min
